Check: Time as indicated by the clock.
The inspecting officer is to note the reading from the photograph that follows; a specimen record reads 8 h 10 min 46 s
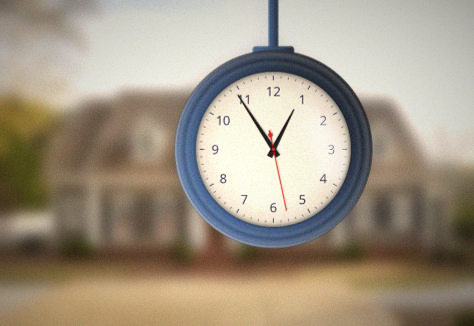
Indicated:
12 h 54 min 28 s
